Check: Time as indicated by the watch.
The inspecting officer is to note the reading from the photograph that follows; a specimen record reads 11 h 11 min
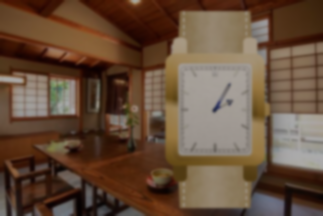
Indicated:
2 h 05 min
